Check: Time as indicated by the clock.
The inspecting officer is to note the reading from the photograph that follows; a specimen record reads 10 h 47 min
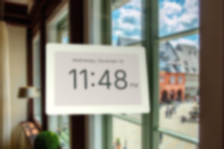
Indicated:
11 h 48 min
